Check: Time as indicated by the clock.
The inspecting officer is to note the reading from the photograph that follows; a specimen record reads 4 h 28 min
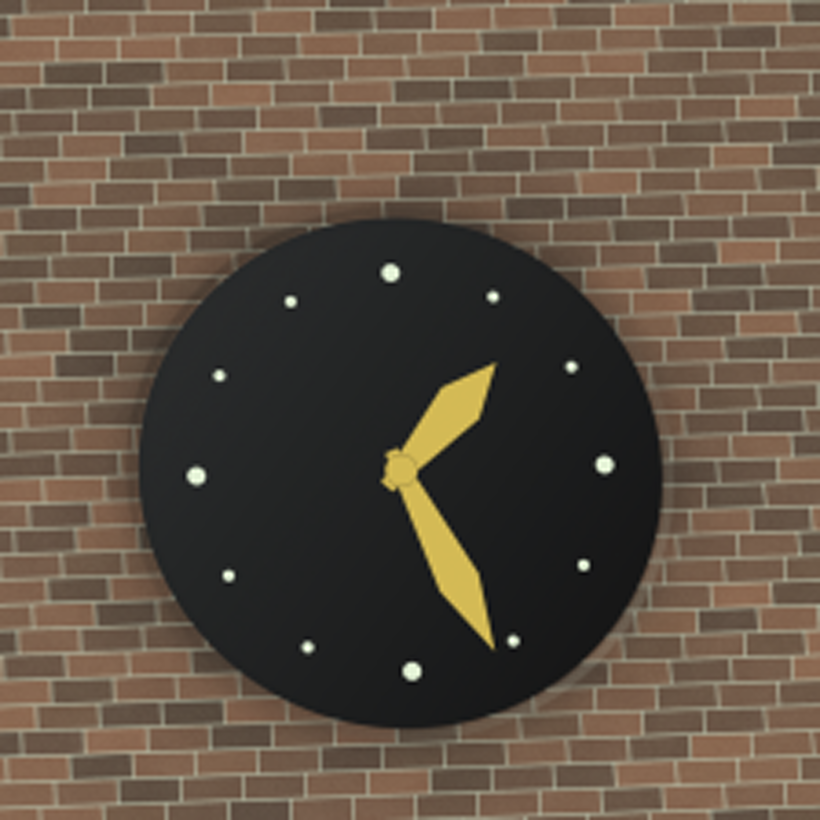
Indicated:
1 h 26 min
